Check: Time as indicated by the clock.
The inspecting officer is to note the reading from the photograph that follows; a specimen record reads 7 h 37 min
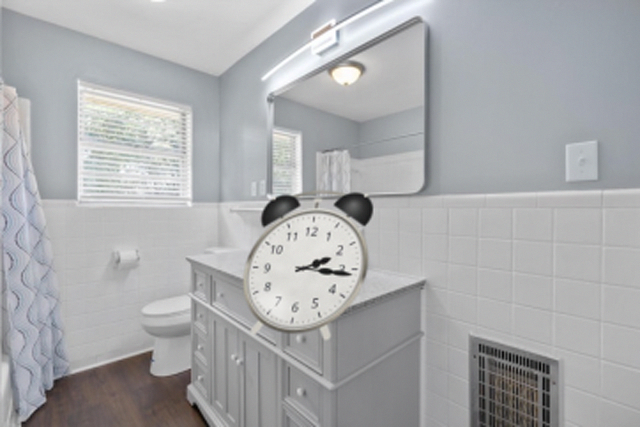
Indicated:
2 h 16 min
